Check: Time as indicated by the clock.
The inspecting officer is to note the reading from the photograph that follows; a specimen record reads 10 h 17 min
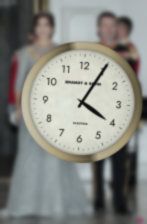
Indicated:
4 h 05 min
